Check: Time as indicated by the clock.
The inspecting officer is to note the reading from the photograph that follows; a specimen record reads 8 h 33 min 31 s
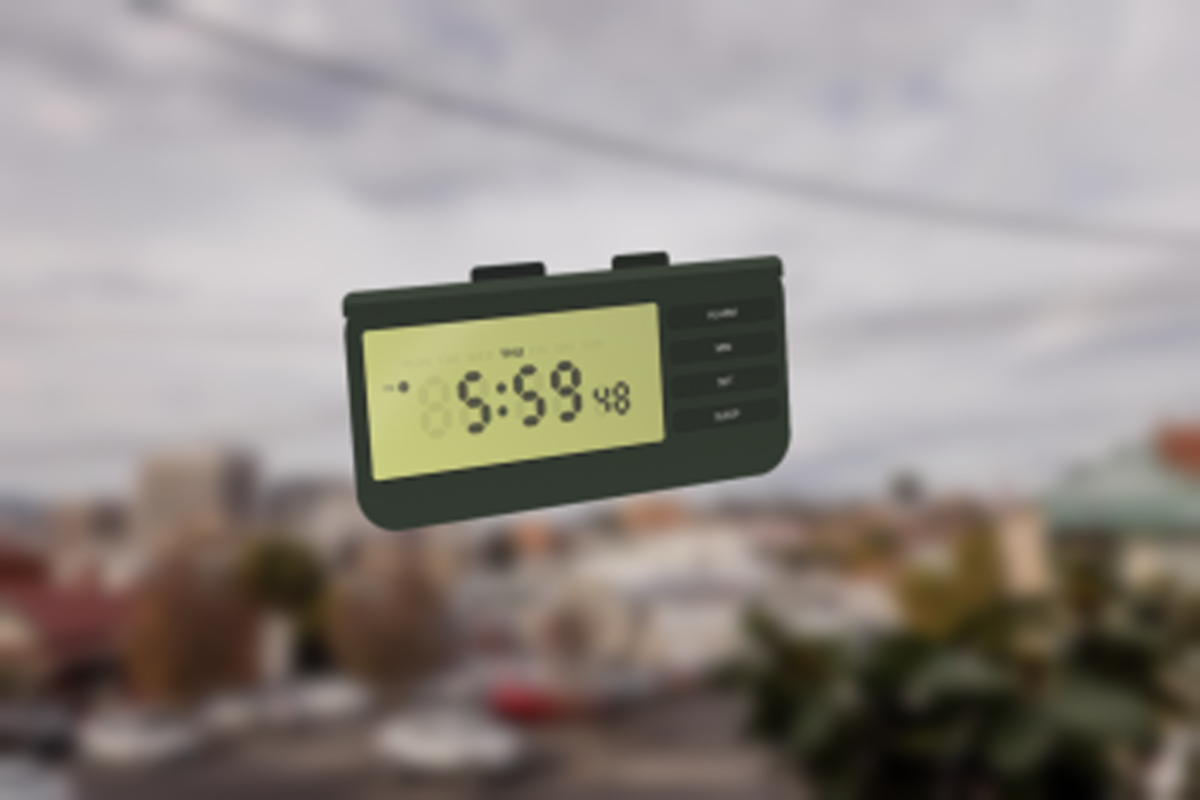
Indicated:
5 h 59 min 48 s
